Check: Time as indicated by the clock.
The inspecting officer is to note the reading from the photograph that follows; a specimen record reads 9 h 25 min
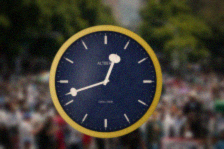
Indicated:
12 h 42 min
